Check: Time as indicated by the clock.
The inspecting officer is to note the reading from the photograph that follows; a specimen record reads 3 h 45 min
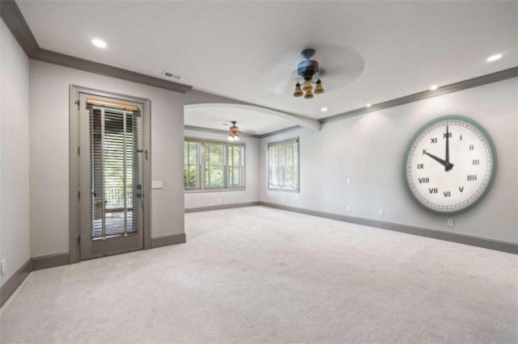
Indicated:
10 h 00 min
